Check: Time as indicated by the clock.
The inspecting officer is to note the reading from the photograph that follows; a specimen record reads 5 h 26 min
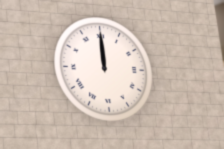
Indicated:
12 h 00 min
